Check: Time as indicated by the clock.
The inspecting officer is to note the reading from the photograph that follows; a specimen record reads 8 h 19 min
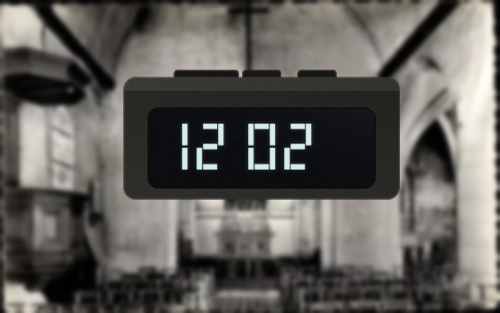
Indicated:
12 h 02 min
